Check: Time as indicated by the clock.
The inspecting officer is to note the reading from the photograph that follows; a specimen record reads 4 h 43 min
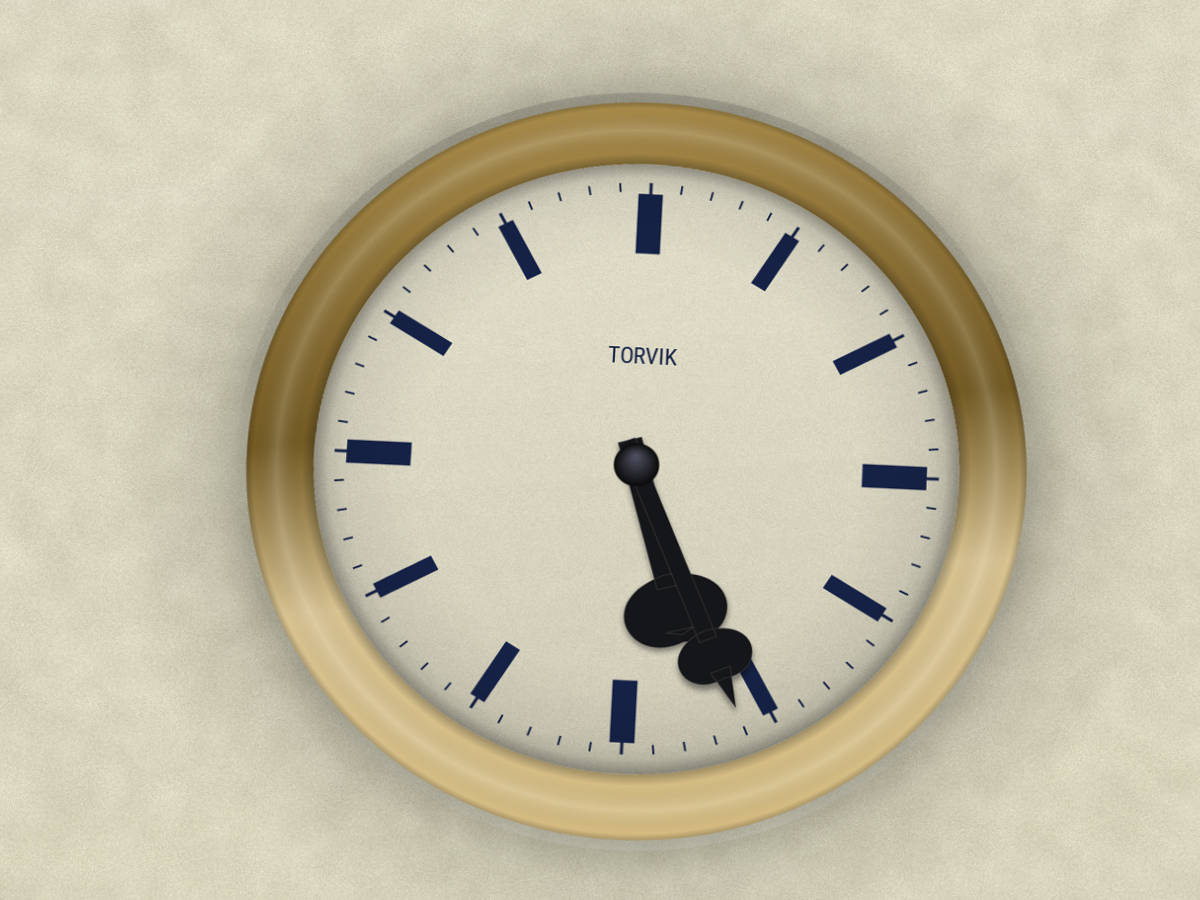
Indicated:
5 h 26 min
